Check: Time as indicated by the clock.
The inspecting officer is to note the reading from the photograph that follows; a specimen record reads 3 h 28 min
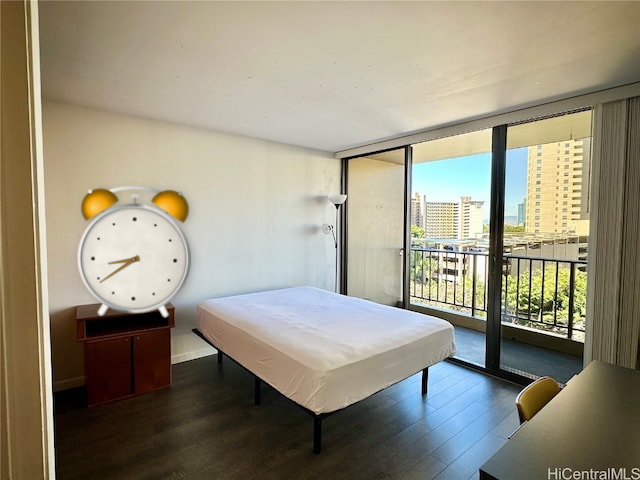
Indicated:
8 h 39 min
